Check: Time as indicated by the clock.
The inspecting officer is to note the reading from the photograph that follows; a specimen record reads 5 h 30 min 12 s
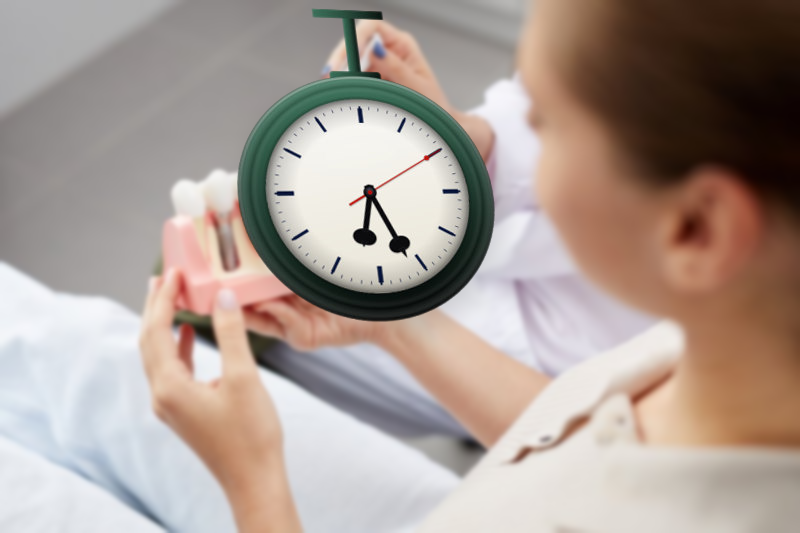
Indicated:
6 h 26 min 10 s
